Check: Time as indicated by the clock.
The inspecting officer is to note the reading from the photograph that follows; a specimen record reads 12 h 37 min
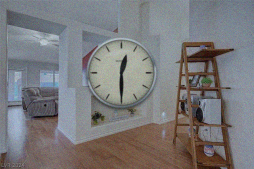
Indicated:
12 h 30 min
